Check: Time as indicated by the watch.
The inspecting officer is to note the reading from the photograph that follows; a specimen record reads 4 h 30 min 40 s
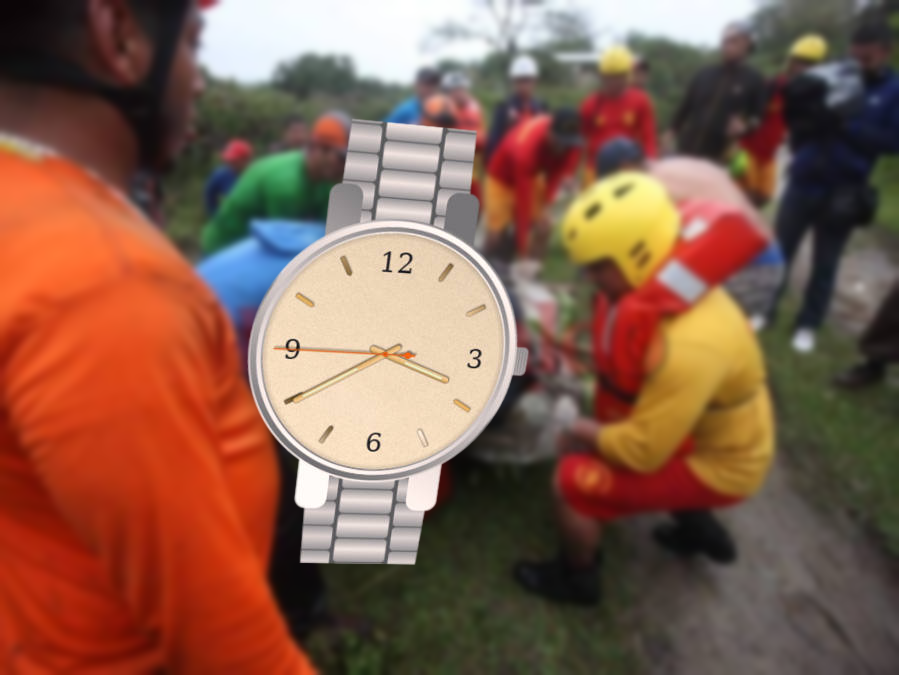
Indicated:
3 h 39 min 45 s
